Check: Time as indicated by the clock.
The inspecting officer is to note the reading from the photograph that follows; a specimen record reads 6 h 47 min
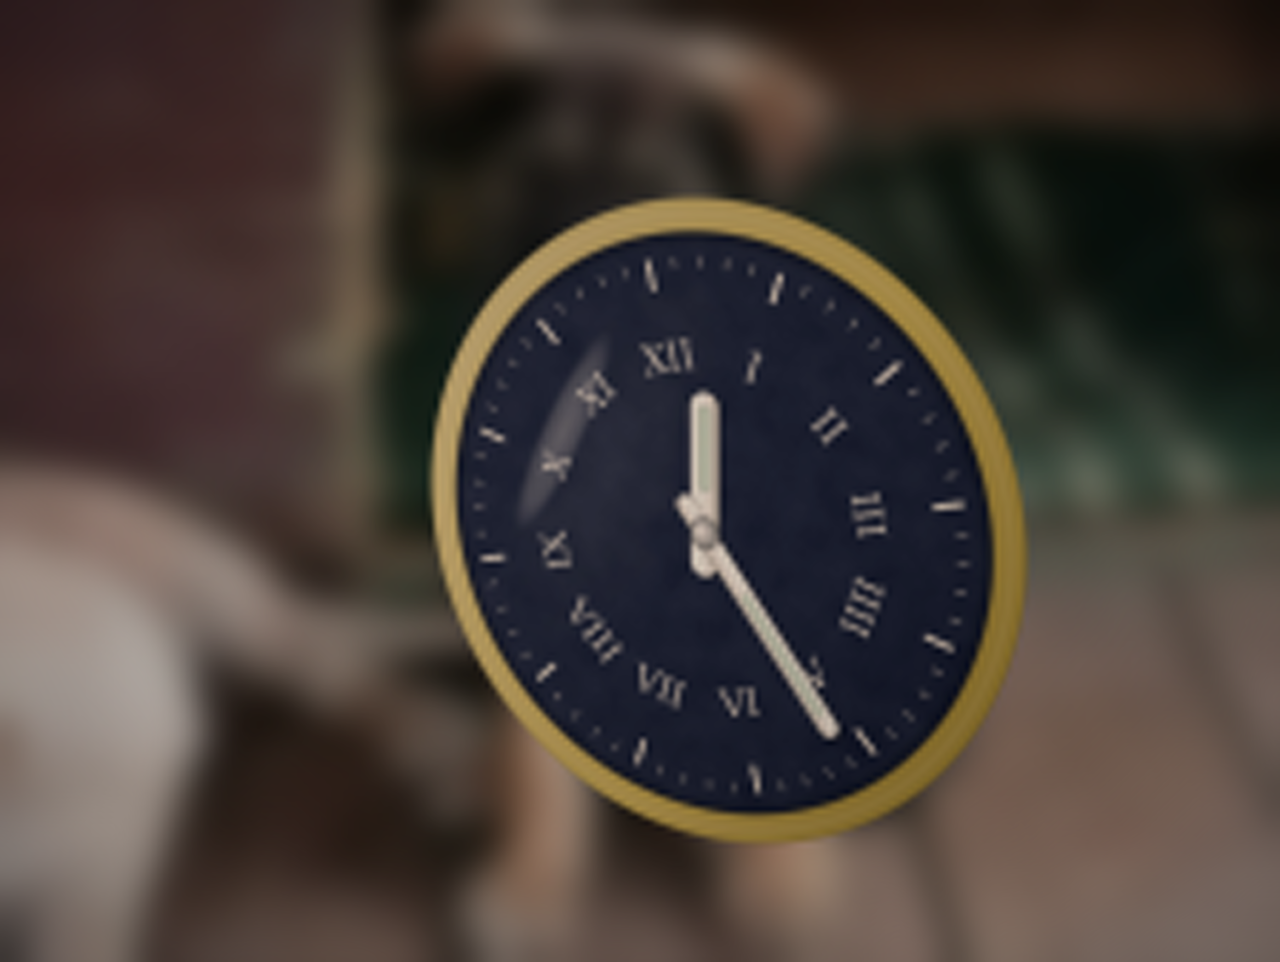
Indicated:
12 h 26 min
